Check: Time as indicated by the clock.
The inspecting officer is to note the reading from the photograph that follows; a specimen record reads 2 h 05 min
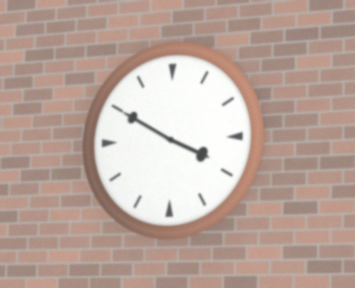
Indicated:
3 h 50 min
